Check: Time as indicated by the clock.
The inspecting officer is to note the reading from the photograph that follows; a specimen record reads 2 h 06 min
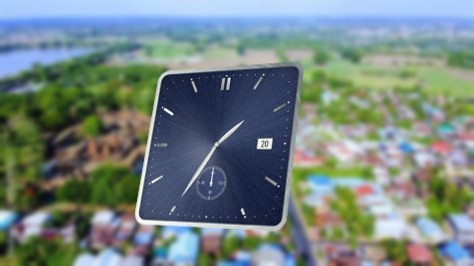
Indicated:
1 h 35 min
